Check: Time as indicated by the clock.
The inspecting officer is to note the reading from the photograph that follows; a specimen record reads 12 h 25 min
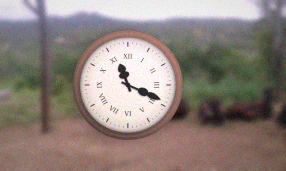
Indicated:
11 h 19 min
